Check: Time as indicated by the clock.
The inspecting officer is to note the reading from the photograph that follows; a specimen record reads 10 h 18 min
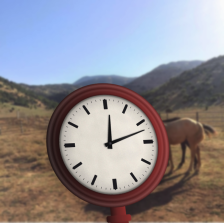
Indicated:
12 h 12 min
